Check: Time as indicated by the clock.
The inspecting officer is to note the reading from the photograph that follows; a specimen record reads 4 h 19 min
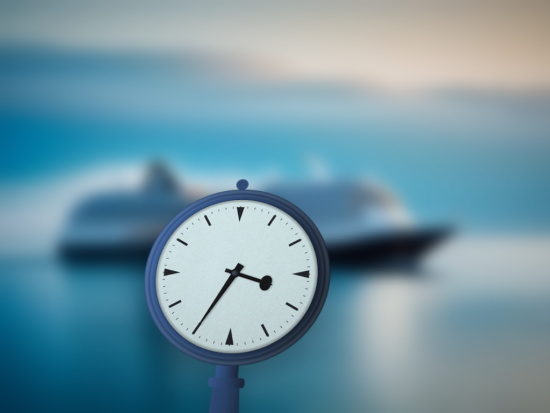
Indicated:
3 h 35 min
